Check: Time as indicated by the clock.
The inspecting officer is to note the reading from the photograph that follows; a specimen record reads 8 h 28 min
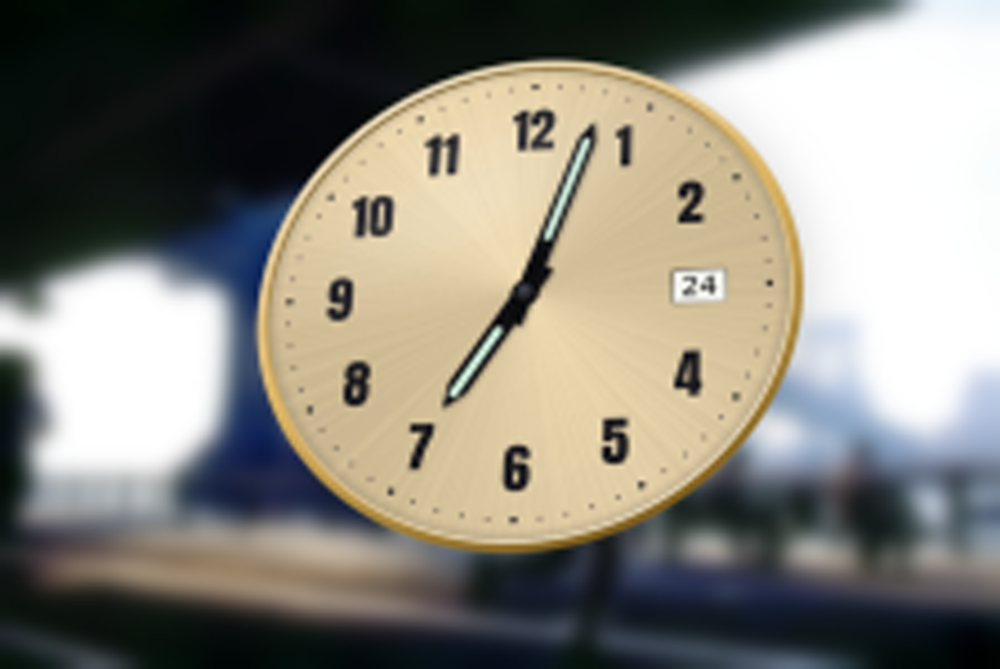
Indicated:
7 h 03 min
